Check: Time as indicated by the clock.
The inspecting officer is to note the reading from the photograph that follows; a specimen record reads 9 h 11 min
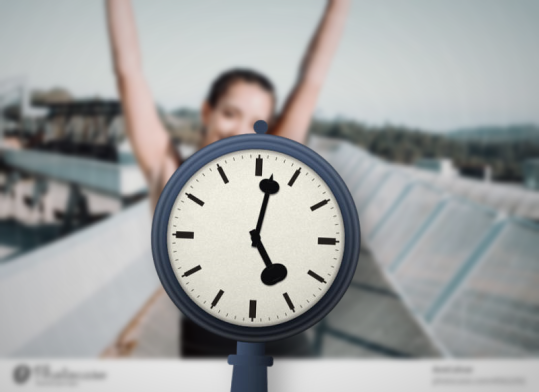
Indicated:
5 h 02 min
